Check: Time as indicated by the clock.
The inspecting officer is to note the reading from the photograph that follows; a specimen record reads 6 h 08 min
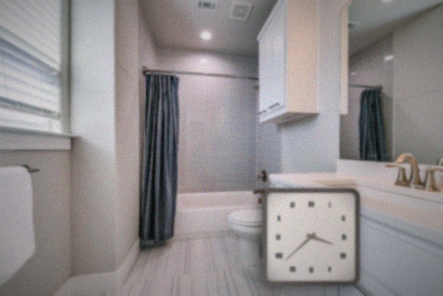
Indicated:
3 h 38 min
